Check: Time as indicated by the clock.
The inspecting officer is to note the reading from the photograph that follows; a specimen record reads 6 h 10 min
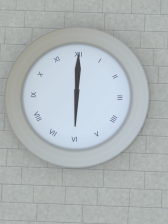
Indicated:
6 h 00 min
